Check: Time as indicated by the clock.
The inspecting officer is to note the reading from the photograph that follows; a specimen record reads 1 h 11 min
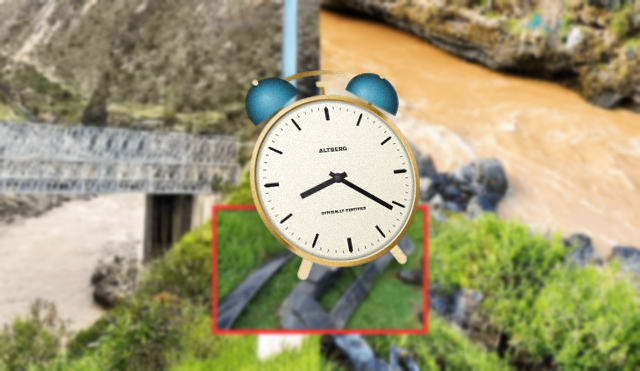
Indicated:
8 h 21 min
